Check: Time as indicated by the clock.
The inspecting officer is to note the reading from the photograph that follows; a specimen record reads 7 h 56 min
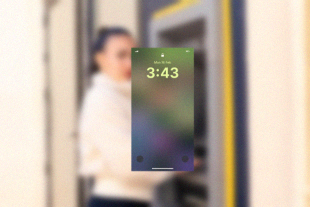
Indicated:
3 h 43 min
